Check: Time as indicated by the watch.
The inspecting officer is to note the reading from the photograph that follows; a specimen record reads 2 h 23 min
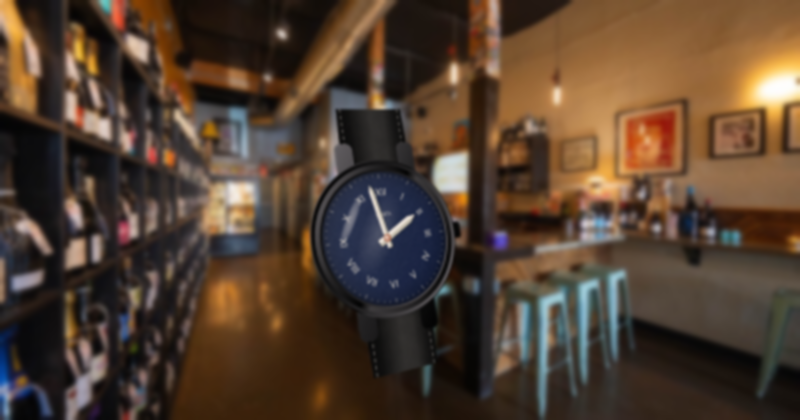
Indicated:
1 h 58 min
